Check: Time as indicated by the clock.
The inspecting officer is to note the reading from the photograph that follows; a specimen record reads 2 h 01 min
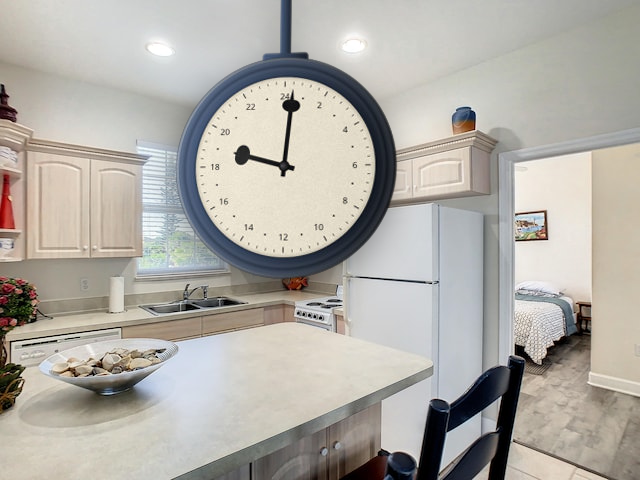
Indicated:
19 h 01 min
